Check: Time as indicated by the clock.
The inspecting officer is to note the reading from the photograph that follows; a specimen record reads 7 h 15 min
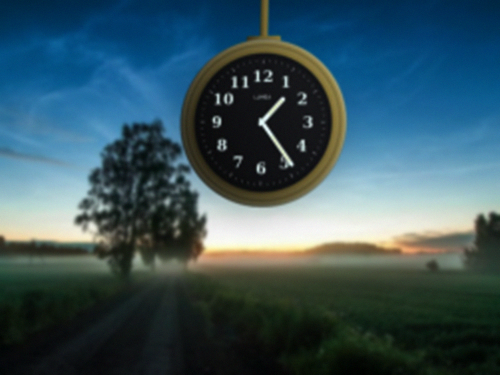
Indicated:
1 h 24 min
